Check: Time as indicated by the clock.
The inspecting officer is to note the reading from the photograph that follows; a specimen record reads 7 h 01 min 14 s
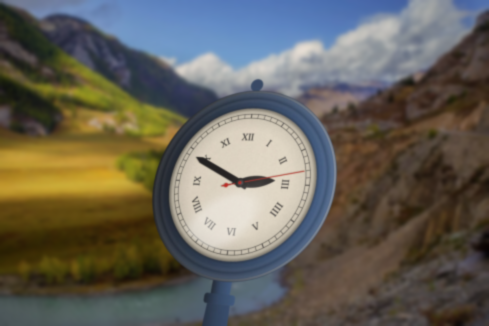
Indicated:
2 h 49 min 13 s
